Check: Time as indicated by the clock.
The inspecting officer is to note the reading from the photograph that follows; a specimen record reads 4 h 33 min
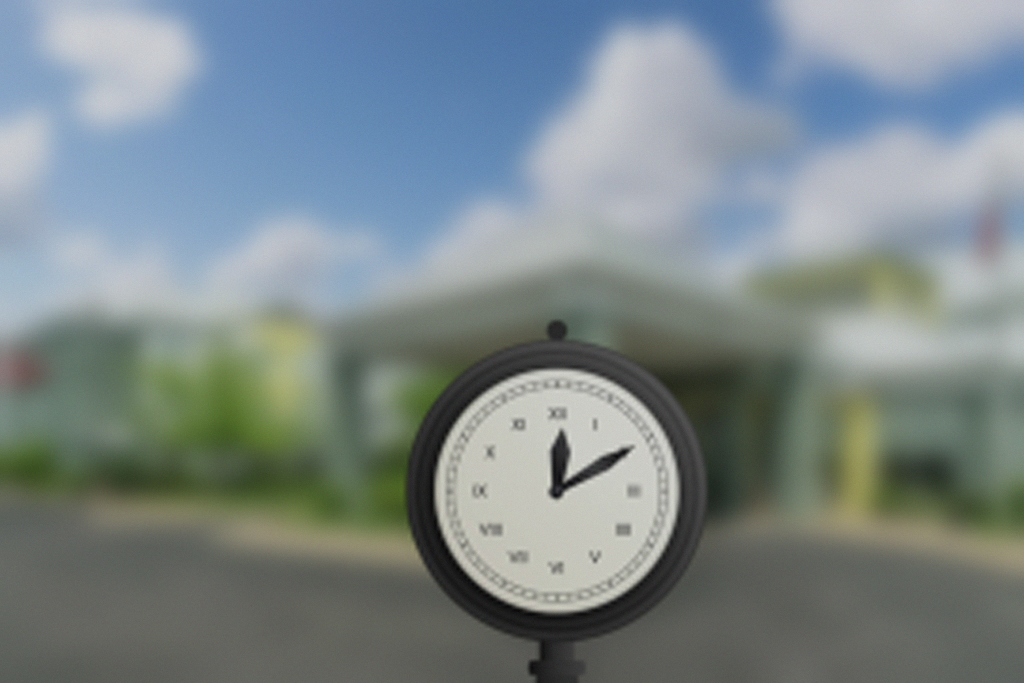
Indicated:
12 h 10 min
